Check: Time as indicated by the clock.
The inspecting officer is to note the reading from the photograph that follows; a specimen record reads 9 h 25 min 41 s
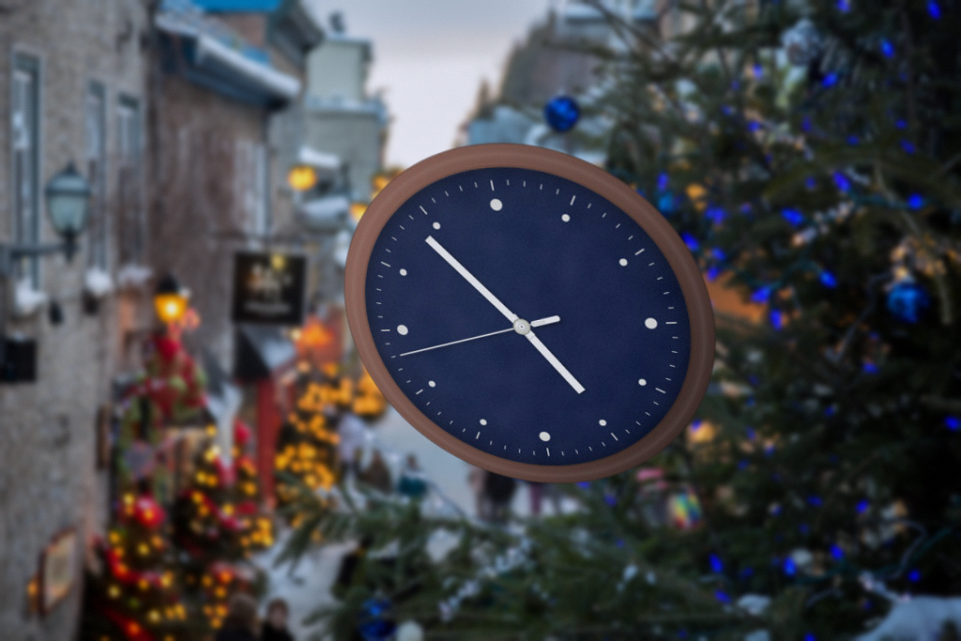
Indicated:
4 h 53 min 43 s
